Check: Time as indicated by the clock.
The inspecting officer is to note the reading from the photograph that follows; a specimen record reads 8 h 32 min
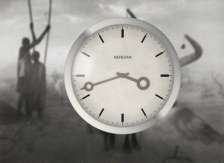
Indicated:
3 h 42 min
